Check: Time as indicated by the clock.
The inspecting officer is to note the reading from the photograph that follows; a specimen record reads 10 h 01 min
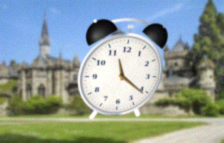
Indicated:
11 h 21 min
